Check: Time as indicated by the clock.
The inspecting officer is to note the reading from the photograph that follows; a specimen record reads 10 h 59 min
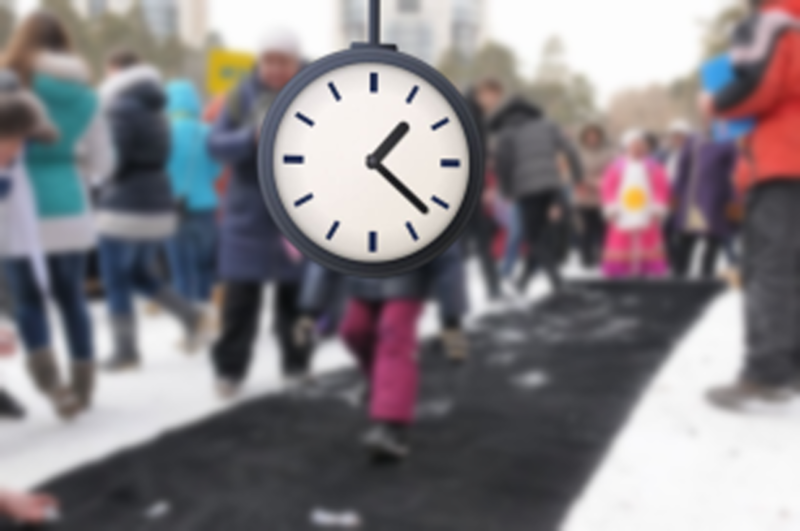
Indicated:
1 h 22 min
